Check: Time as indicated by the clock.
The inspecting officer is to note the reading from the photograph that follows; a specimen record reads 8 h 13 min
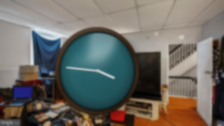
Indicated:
3 h 46 min
